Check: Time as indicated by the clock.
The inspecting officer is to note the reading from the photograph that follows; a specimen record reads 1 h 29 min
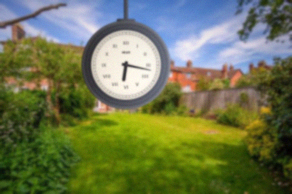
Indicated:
6 h 17 min
